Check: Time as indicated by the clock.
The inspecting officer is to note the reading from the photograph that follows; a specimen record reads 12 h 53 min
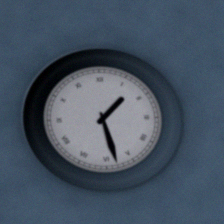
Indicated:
1 h 28 min
